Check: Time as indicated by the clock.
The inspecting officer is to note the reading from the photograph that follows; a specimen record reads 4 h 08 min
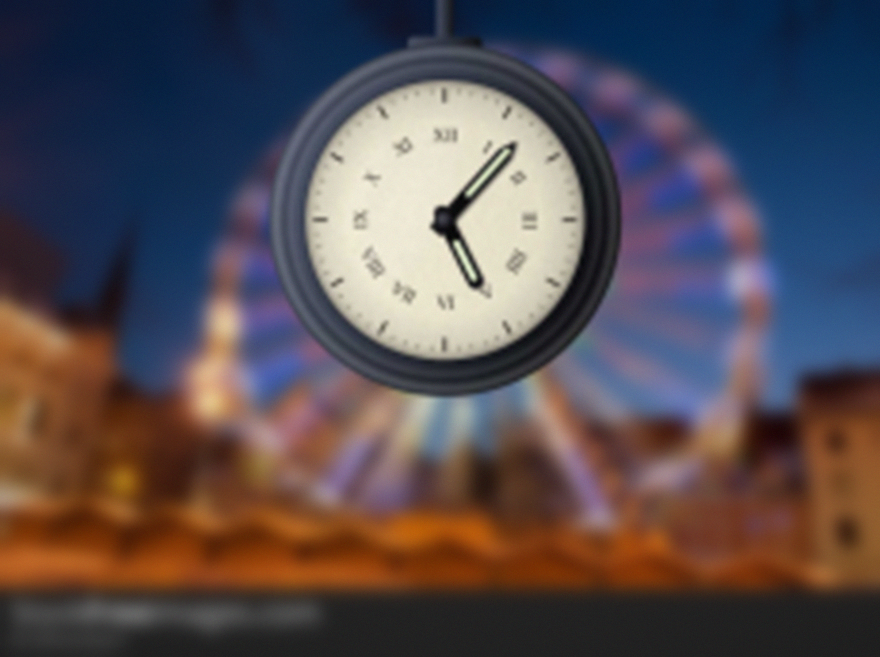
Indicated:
5 h 07 min
